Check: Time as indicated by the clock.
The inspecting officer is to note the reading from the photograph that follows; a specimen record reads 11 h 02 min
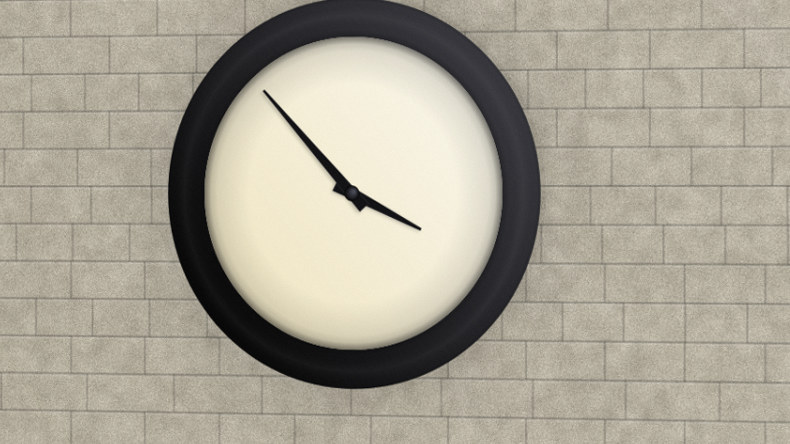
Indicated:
3 h 53 min
